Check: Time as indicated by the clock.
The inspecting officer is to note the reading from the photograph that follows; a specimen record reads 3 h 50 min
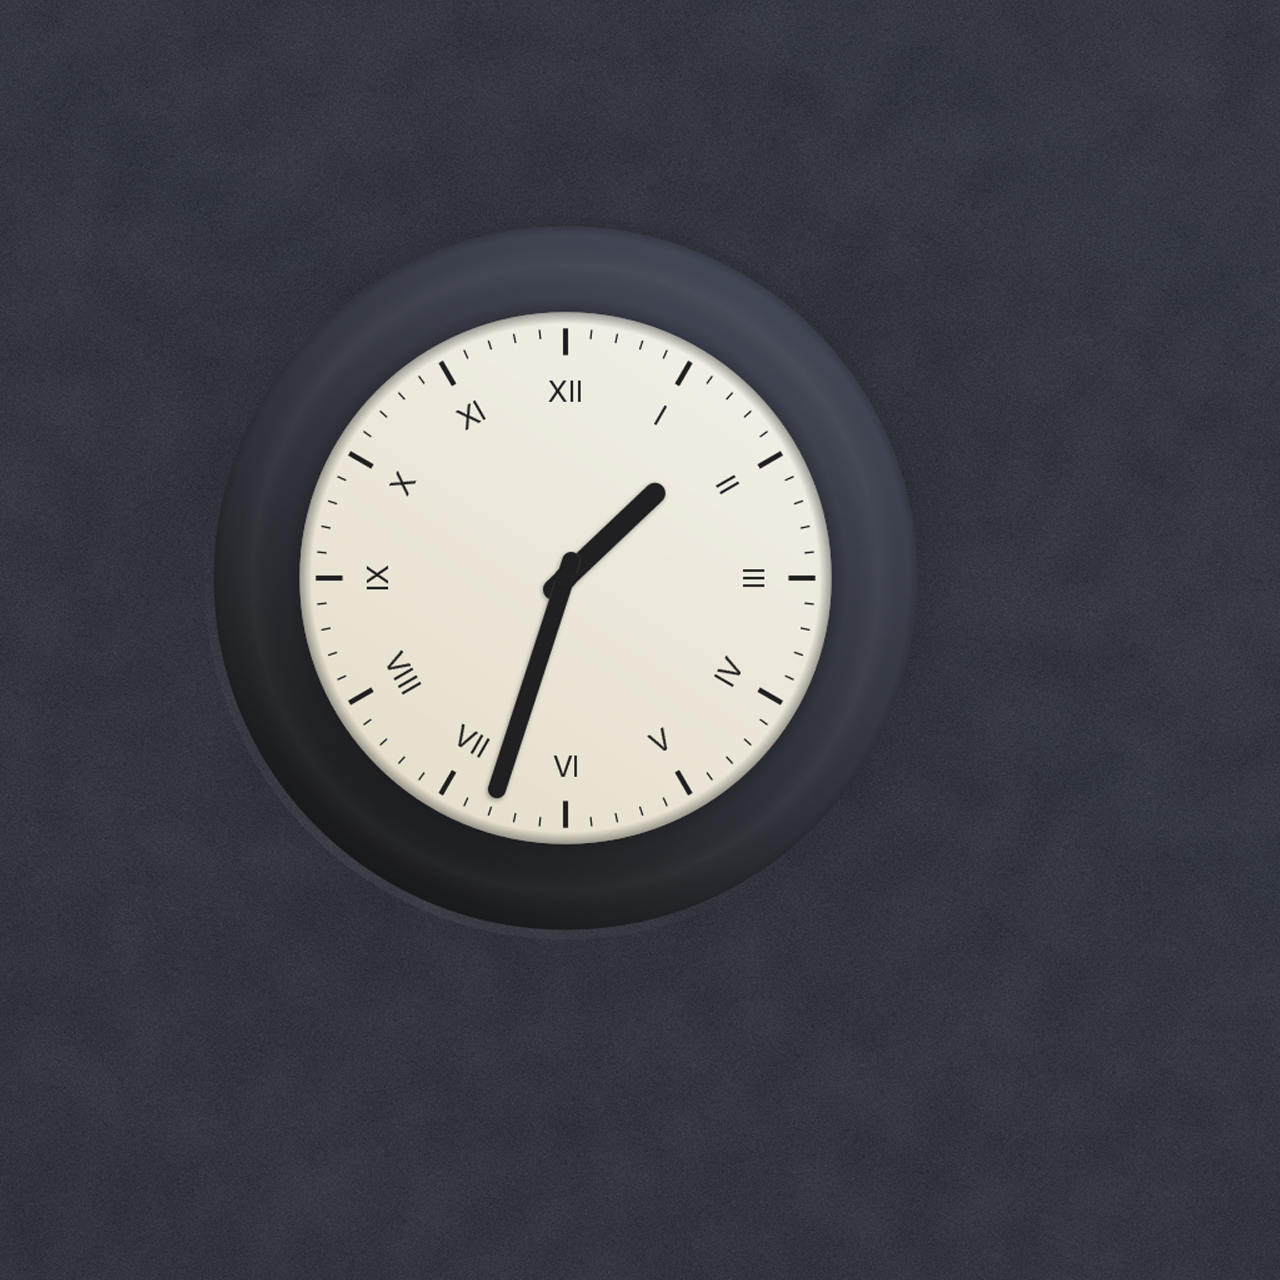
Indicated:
1 h 33 min
